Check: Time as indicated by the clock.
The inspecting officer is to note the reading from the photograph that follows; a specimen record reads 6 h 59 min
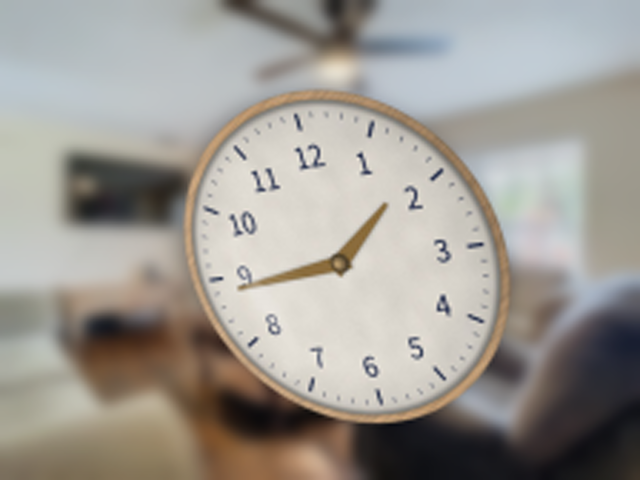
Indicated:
1 h 44 min
